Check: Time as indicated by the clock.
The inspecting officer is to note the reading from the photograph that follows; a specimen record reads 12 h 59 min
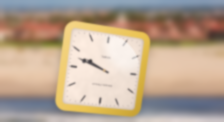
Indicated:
9 h 48 min
